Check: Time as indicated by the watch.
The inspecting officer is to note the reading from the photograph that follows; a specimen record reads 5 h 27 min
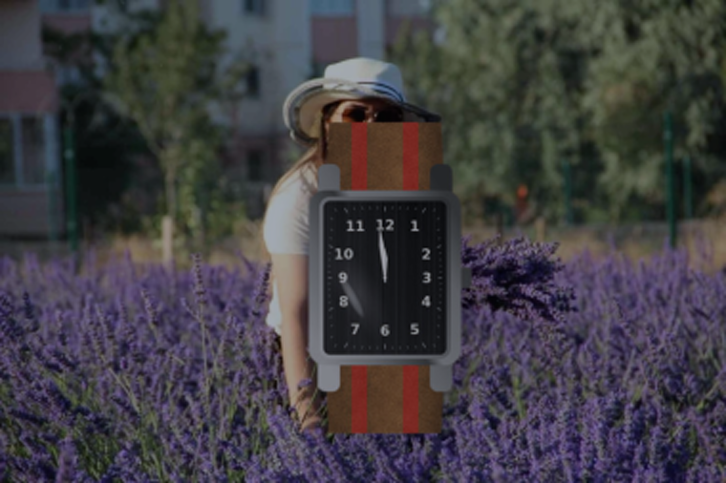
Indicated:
11 h 59 min
